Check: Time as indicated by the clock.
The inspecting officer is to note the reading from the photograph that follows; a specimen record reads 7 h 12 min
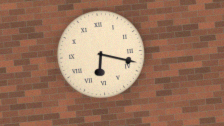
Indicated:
6 h 18 min
